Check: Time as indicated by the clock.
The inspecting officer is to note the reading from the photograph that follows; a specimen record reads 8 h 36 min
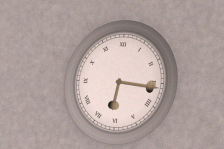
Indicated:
6 h 16 min
